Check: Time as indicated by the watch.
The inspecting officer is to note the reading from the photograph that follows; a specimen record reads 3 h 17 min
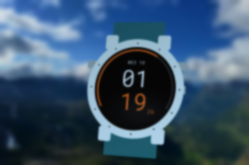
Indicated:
1 h 19 min
